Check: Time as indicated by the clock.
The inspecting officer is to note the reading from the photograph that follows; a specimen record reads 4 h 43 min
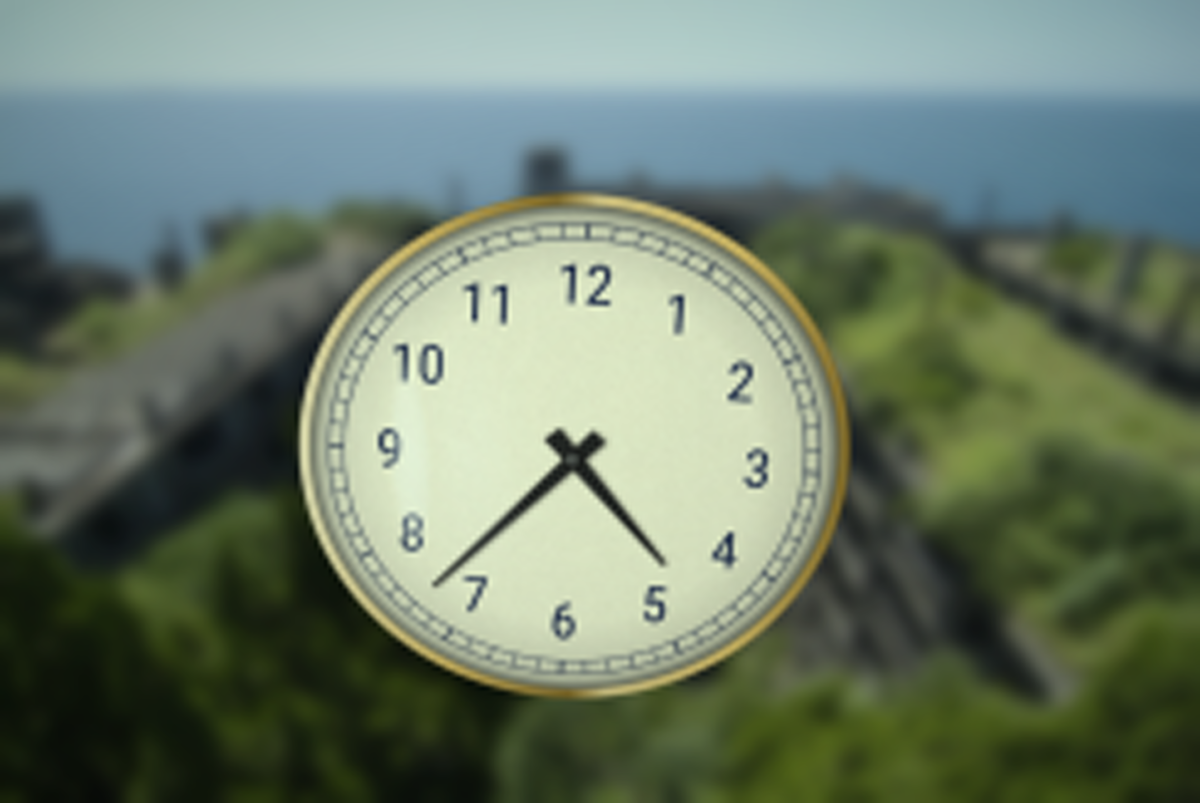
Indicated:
4 h 37 min
